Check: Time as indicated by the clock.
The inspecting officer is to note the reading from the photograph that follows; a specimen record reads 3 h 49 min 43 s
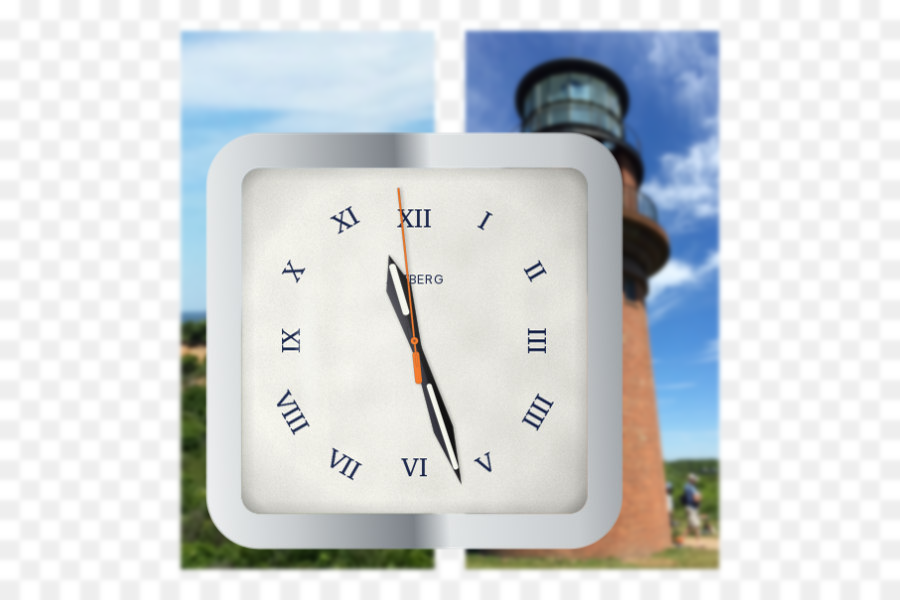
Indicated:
11 h 26 min 59 s
